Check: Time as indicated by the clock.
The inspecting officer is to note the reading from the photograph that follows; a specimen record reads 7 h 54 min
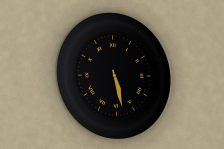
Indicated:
5 h 28 min
